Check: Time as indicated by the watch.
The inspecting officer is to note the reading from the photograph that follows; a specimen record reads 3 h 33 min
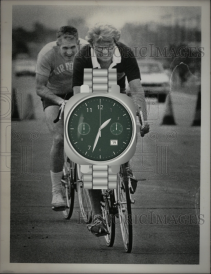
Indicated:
1 h 33 min
